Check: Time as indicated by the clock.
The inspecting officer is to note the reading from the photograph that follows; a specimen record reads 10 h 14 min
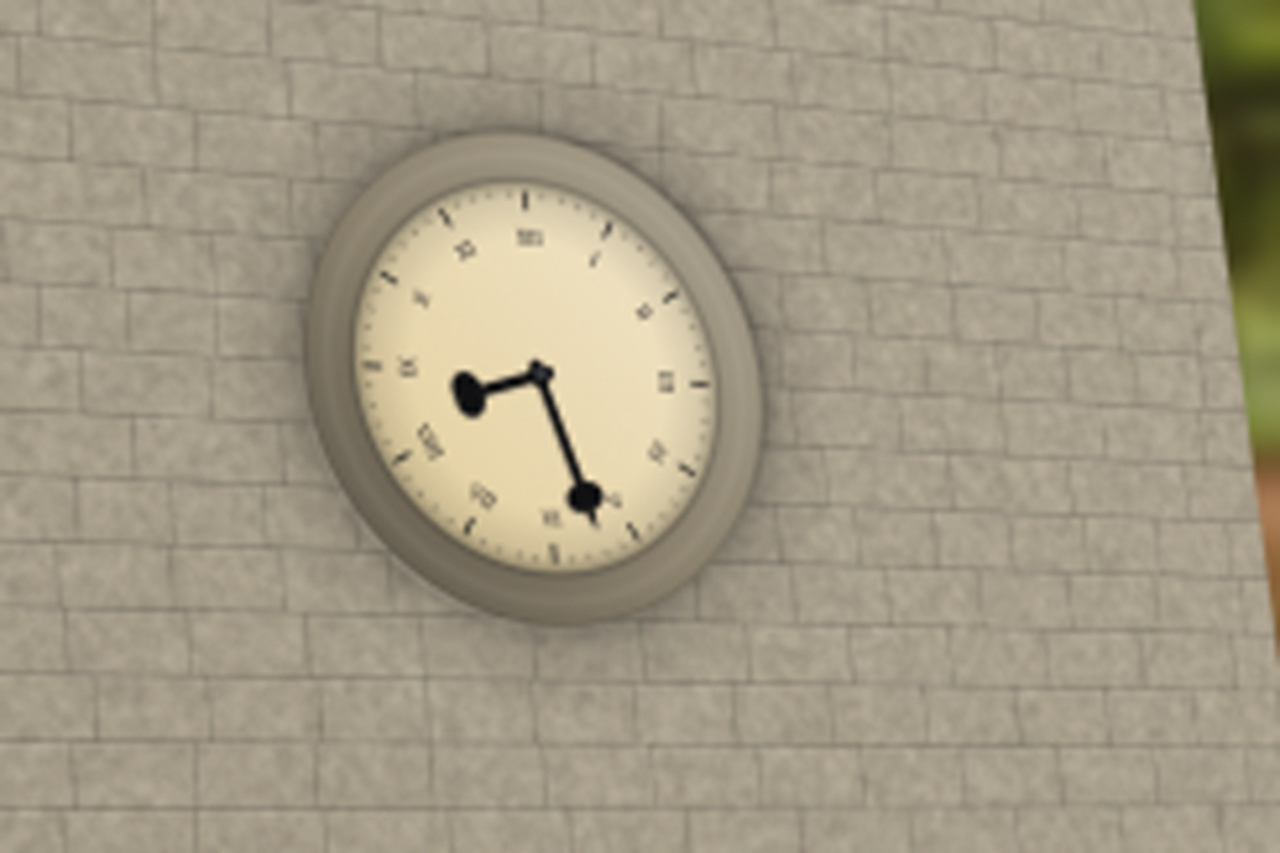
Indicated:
8 h 27 min
